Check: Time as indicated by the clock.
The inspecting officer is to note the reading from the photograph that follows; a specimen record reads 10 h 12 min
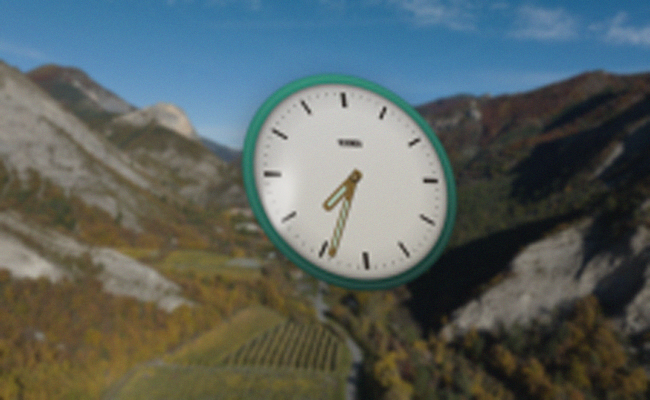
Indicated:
7 h 34 min
